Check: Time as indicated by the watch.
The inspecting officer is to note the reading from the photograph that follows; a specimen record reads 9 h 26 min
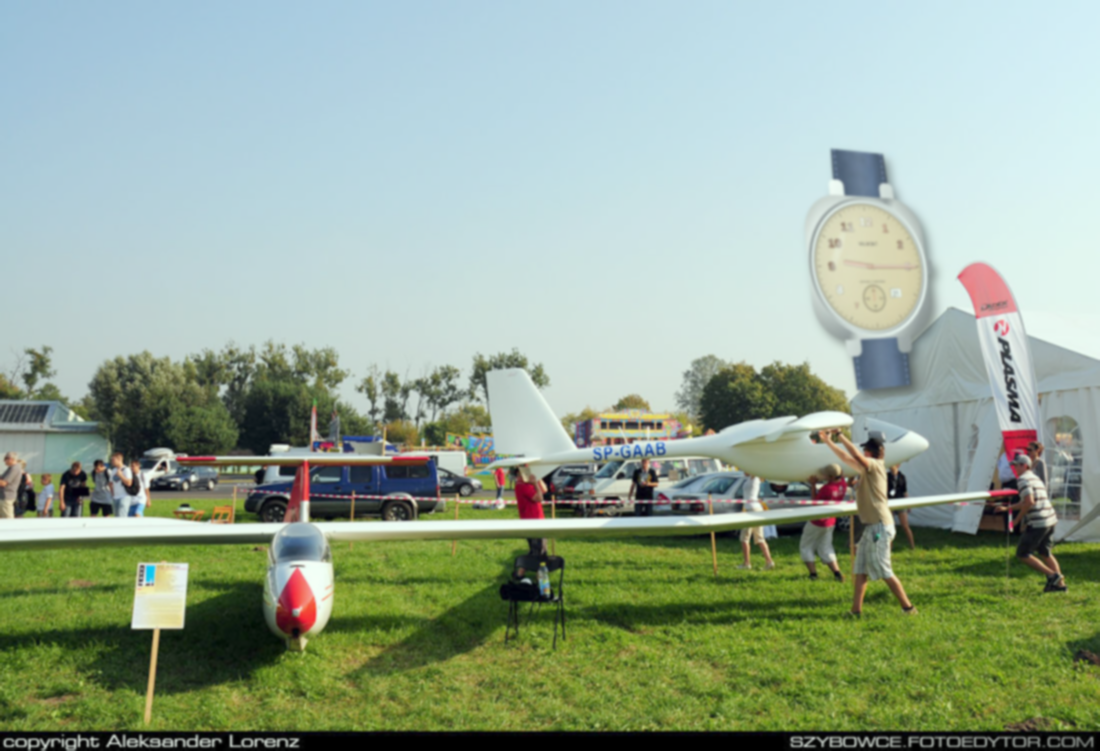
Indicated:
9 h 15 min
